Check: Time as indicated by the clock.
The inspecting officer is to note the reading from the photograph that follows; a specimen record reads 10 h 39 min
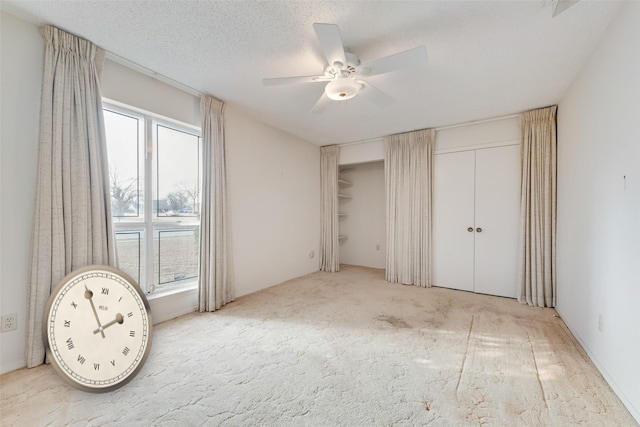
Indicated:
1 h 55 min
